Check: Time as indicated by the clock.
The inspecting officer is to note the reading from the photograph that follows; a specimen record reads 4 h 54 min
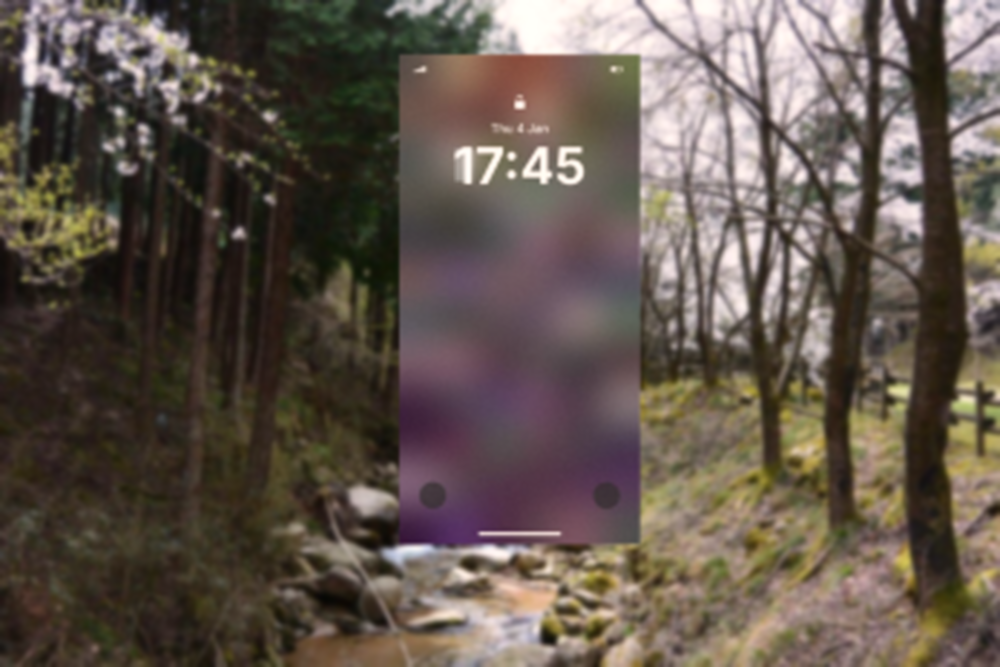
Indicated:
17 h 45 min
